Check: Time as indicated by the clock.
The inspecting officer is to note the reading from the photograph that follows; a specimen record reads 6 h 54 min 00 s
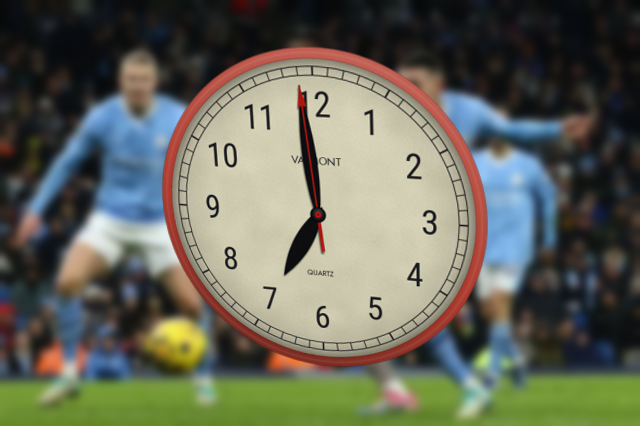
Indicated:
6 h 58 min 59 s
